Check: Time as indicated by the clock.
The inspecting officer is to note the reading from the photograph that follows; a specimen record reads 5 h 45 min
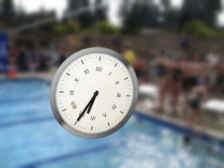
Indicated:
6 h 35 min
